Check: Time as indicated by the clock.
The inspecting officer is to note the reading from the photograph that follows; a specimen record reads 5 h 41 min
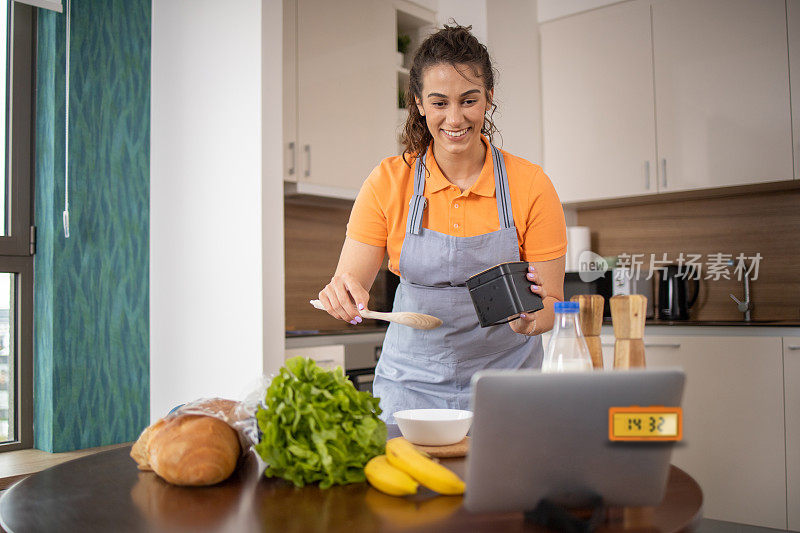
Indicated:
14 h 32 min
